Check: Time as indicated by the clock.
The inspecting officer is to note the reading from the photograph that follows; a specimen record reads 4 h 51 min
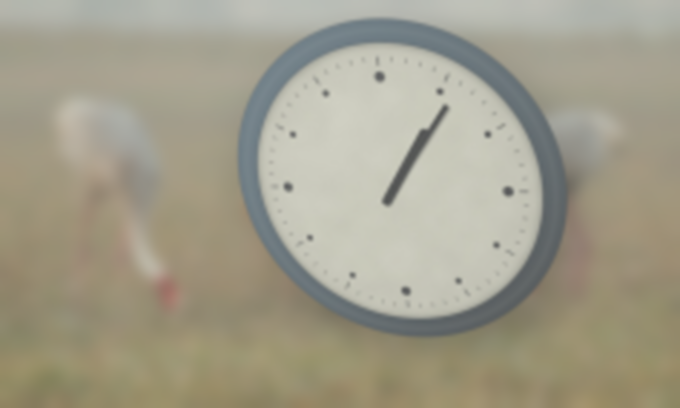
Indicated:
1 h 06 min
